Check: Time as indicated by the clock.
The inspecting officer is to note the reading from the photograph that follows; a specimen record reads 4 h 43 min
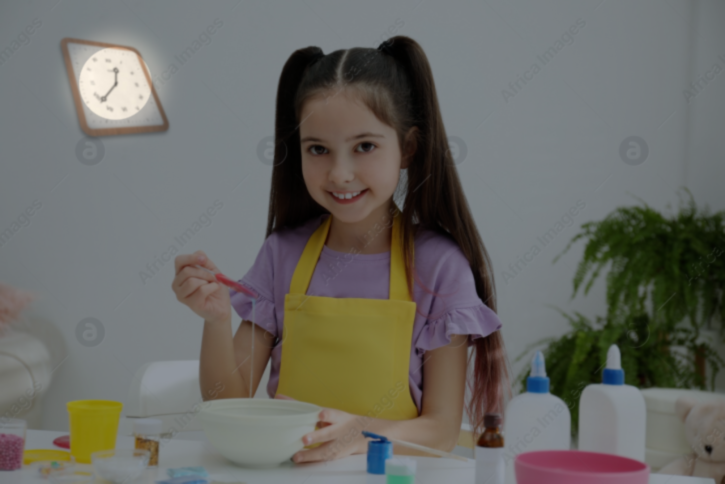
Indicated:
12 h 38 min
